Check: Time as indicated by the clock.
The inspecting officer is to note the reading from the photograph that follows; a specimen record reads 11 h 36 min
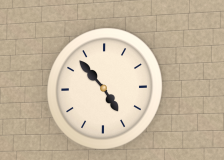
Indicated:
4 h 53 min
